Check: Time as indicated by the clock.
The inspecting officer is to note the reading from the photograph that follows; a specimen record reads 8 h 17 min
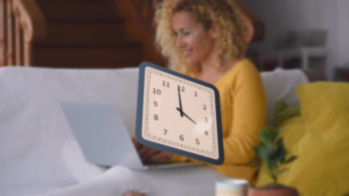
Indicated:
3 h 59 min
